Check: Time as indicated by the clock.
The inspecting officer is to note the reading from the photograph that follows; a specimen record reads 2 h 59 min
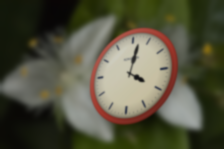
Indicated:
4 h 02 min
